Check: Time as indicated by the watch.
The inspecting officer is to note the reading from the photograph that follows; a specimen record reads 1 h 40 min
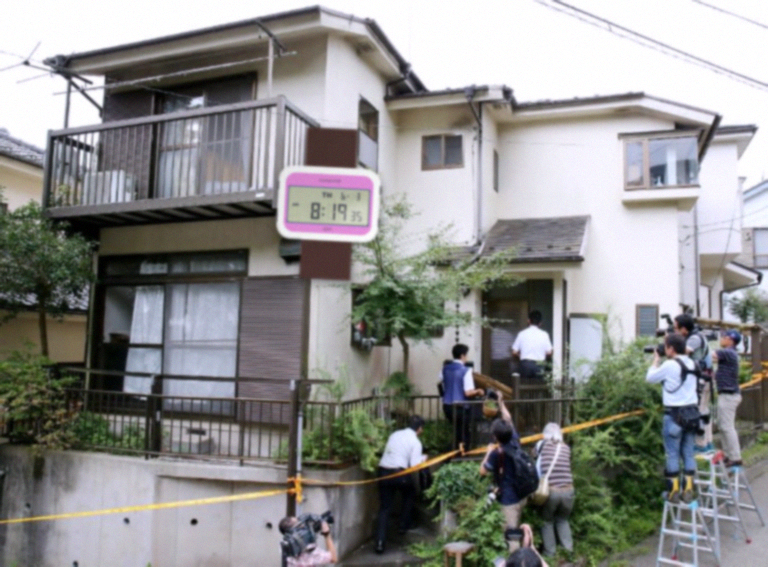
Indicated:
8 h 19 min
